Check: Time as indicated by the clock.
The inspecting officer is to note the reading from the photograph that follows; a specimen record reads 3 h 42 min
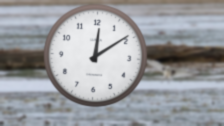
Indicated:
12 h 09 min
